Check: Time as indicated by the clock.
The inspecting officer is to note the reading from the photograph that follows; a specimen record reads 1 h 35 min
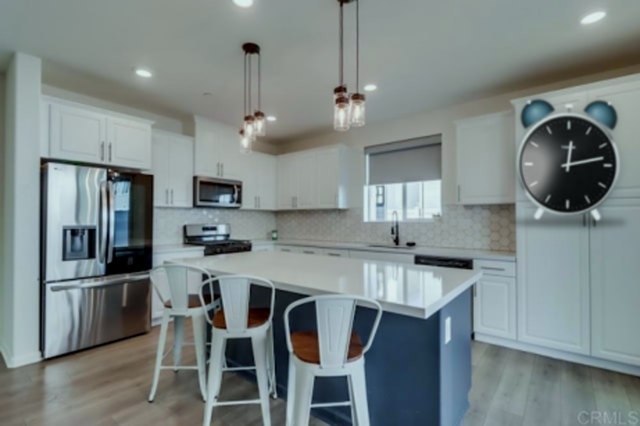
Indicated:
12 h 13 min
